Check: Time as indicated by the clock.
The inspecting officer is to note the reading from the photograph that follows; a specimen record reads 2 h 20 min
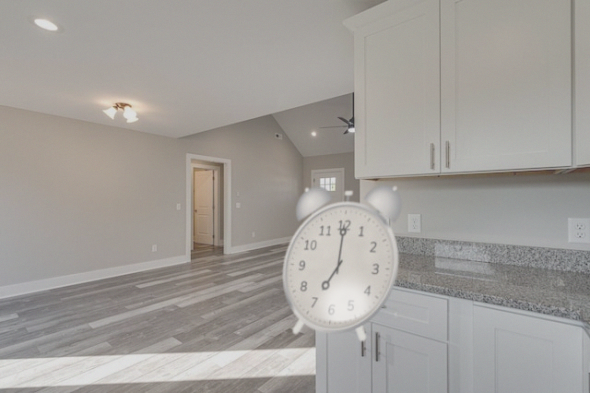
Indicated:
7 h 00 min
